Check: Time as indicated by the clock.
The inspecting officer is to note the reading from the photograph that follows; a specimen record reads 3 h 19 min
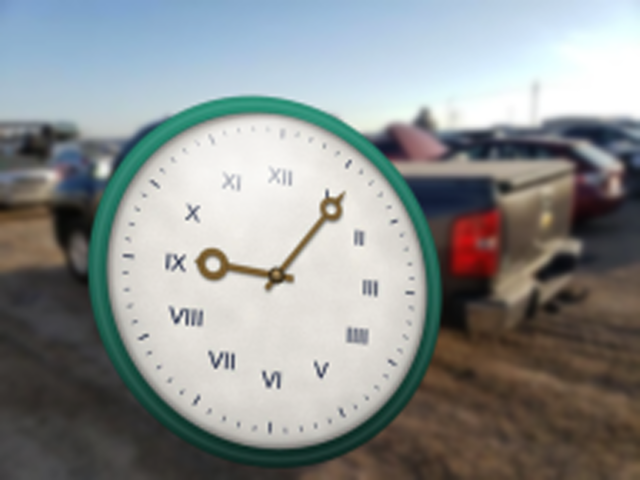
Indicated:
9 h 06 min
